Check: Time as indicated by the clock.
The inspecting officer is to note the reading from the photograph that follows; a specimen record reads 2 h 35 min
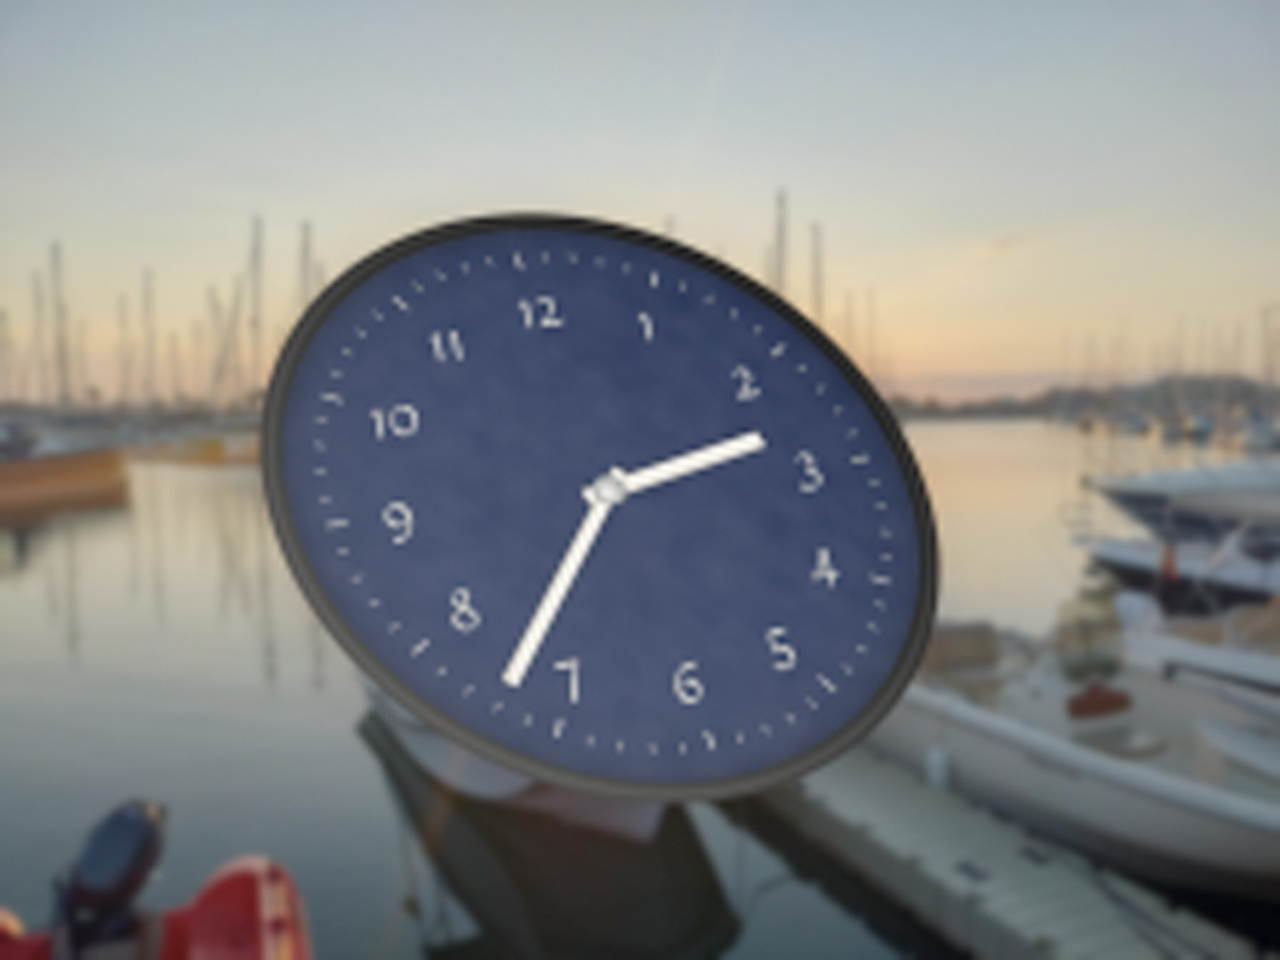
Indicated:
2 h 37 min
